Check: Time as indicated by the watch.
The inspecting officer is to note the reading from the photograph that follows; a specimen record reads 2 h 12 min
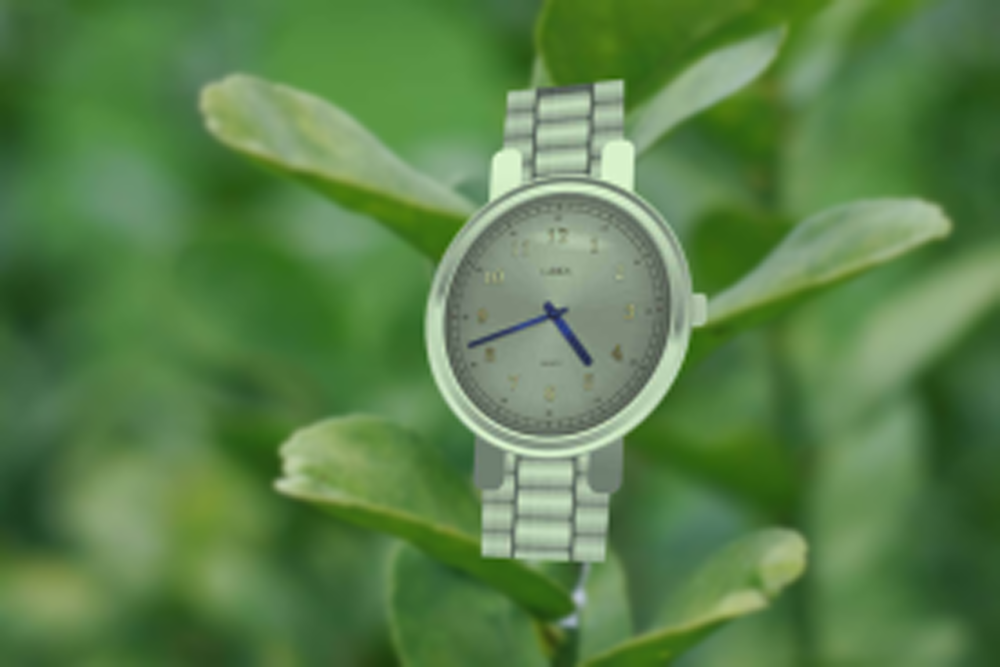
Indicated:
4 h 42 min
